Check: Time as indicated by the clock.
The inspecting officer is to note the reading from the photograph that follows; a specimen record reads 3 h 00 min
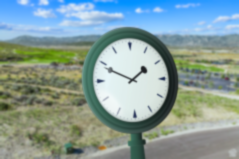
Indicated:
1 h 49 min
